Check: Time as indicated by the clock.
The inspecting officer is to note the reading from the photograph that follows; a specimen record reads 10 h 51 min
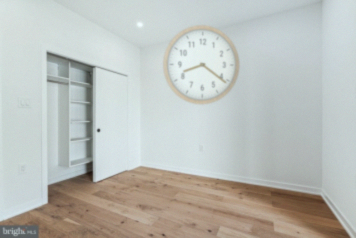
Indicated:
8 h 21 min
